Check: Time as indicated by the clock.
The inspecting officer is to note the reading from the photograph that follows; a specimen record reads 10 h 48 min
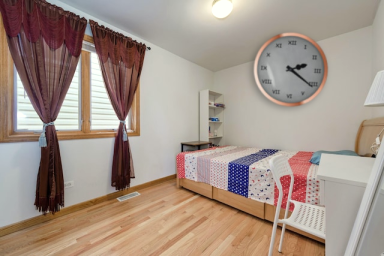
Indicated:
2 h 21 min
